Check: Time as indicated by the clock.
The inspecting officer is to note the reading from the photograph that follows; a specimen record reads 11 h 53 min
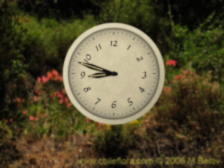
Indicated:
8 h 48 min
